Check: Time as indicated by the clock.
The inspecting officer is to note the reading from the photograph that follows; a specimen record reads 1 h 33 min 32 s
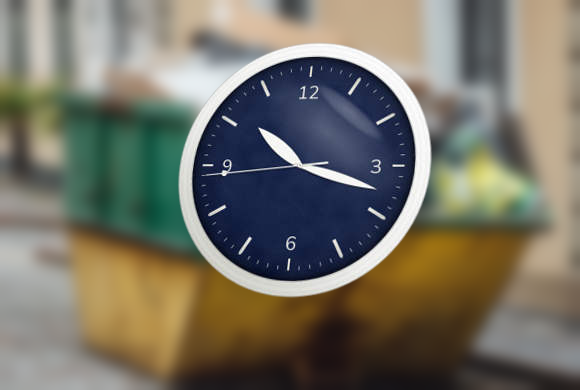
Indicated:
10 h 17 min 44 s
